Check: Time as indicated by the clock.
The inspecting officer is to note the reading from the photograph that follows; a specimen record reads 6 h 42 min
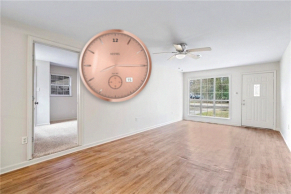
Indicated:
8 h 15 min
